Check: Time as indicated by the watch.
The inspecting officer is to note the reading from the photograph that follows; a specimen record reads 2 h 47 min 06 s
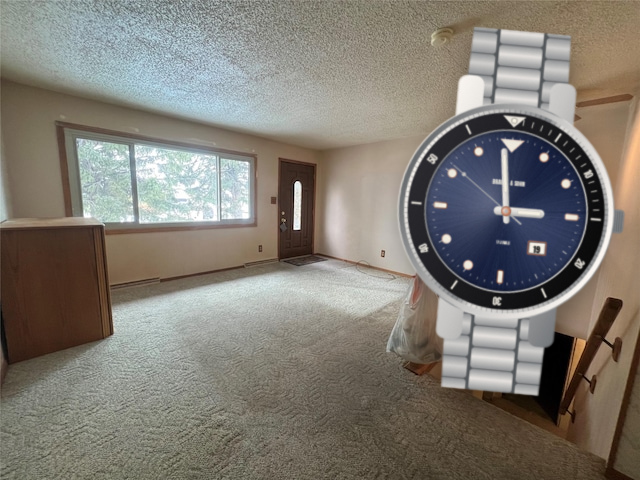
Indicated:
2 h 58 min 51 s
